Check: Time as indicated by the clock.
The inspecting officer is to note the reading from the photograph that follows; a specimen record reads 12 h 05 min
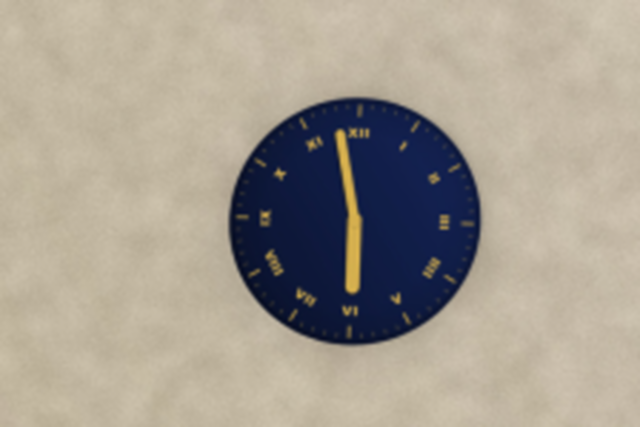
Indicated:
5 h 58 min
